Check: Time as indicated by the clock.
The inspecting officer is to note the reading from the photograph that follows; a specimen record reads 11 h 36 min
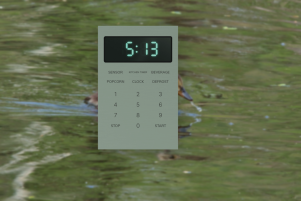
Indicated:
5 h 13 min
